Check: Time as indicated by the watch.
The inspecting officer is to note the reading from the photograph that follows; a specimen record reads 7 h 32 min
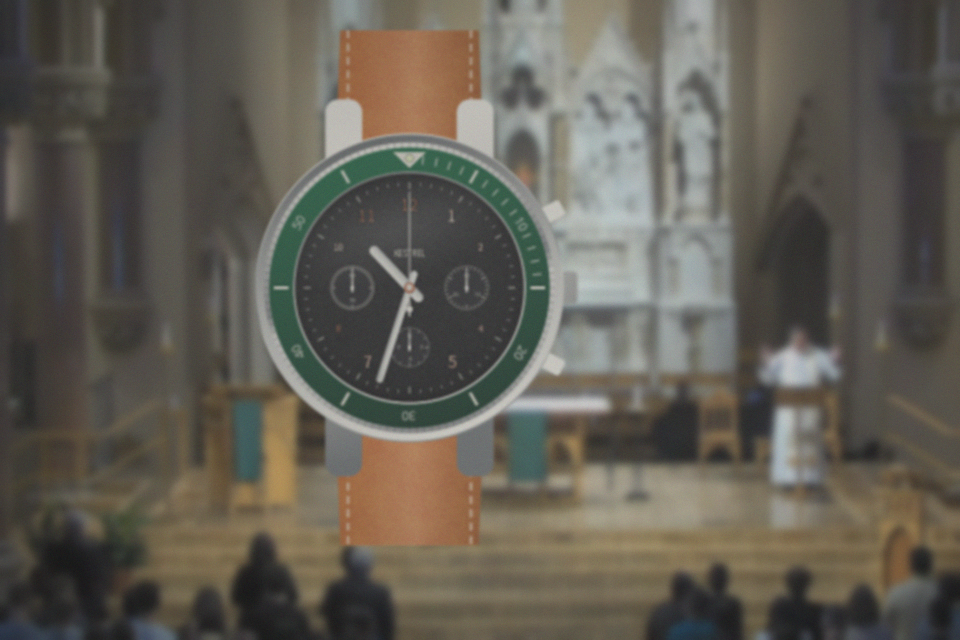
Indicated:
10 h 33 min
